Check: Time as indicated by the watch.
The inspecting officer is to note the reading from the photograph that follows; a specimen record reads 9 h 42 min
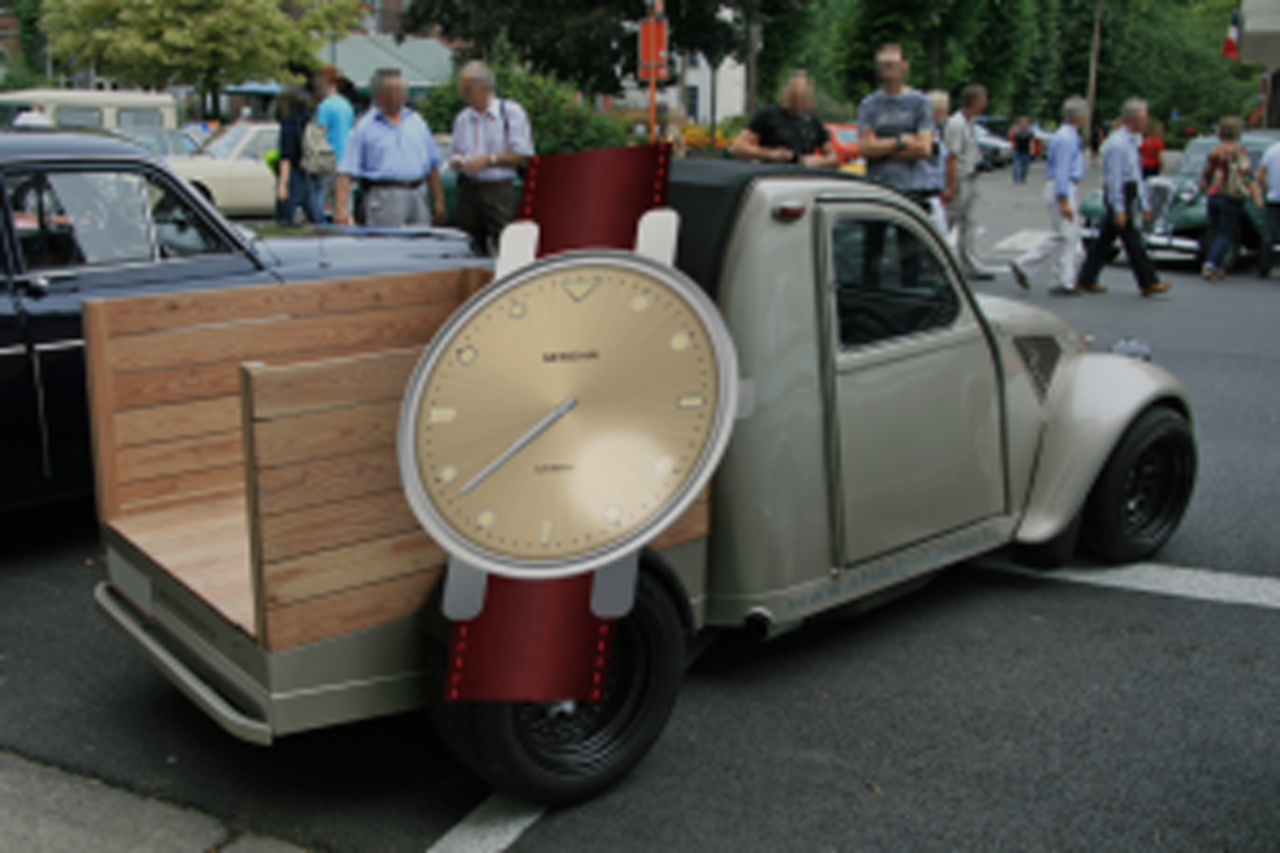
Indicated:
7 h 38 min
